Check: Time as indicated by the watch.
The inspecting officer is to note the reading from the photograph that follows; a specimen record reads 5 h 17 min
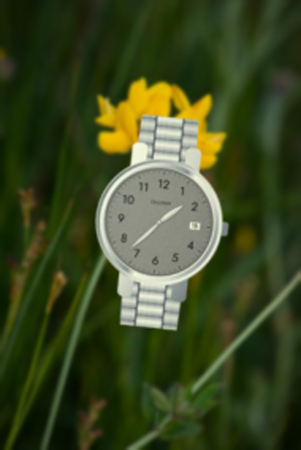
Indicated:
1 h 37 min
